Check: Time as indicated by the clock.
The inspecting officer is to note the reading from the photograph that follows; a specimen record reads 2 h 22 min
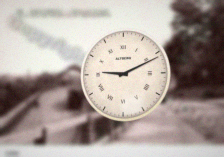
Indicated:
9 h 11 min
